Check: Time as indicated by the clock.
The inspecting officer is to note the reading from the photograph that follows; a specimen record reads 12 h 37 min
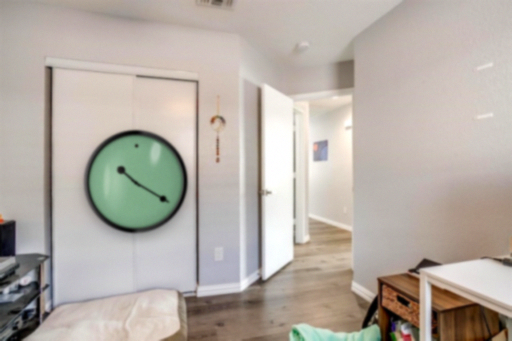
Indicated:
10 h 20 min
